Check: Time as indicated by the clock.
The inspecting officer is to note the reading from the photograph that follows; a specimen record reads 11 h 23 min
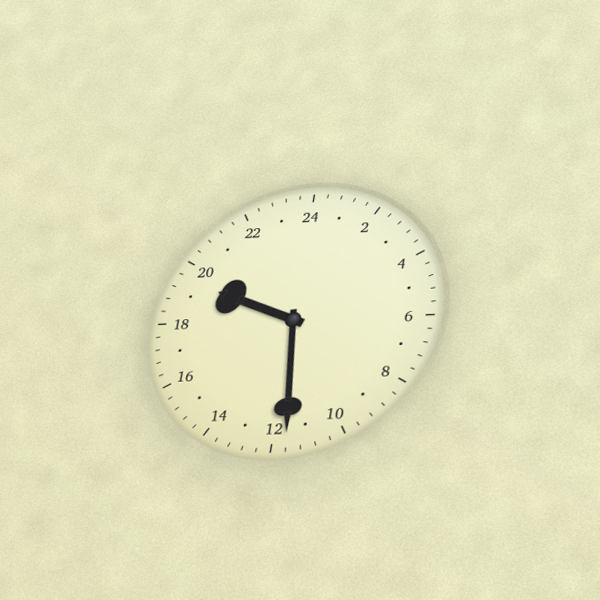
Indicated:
19 h 29 min
